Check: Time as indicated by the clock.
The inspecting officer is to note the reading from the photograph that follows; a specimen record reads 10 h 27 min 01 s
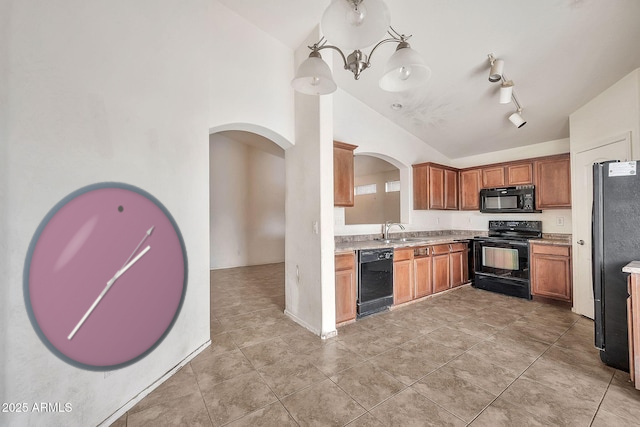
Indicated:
1 h 36 min 06 s
